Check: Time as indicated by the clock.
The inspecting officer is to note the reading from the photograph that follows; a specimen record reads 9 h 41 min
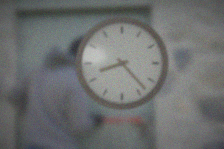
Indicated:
8 h 23 min
